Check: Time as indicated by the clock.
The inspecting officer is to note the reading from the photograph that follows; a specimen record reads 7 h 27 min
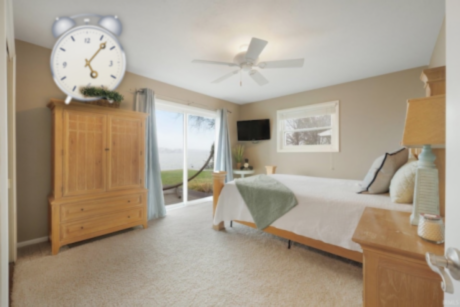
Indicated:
5 h 07 min
